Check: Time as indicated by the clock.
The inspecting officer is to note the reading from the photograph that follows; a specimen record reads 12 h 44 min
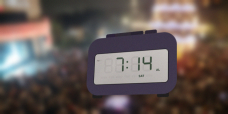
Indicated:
7 h 14 min
